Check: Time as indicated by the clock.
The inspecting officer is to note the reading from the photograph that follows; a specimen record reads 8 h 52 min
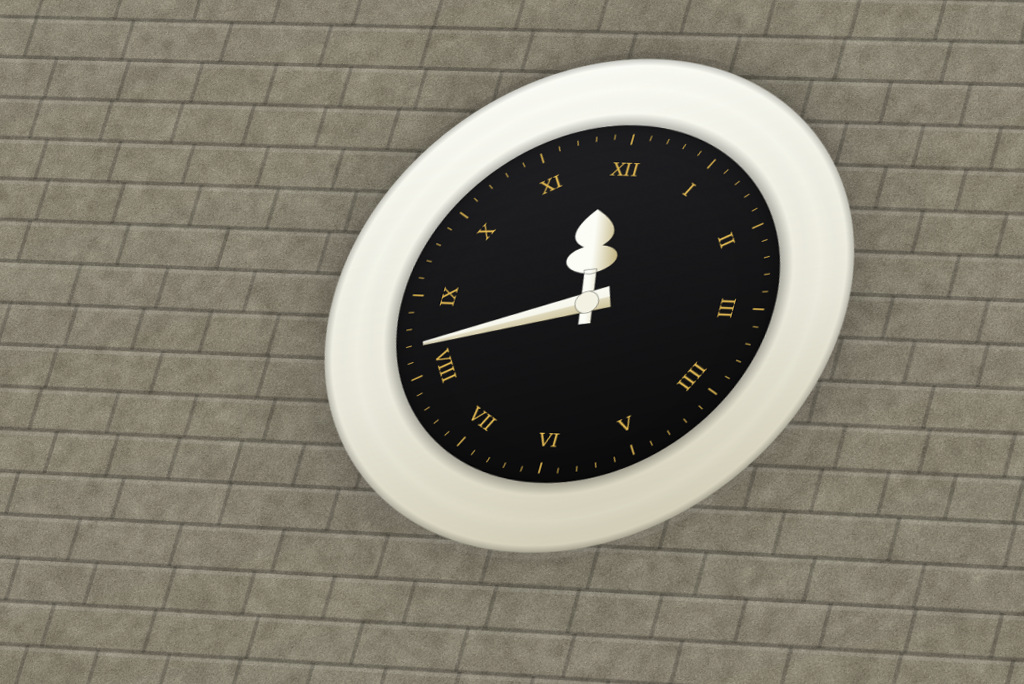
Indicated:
11 h 42 min
